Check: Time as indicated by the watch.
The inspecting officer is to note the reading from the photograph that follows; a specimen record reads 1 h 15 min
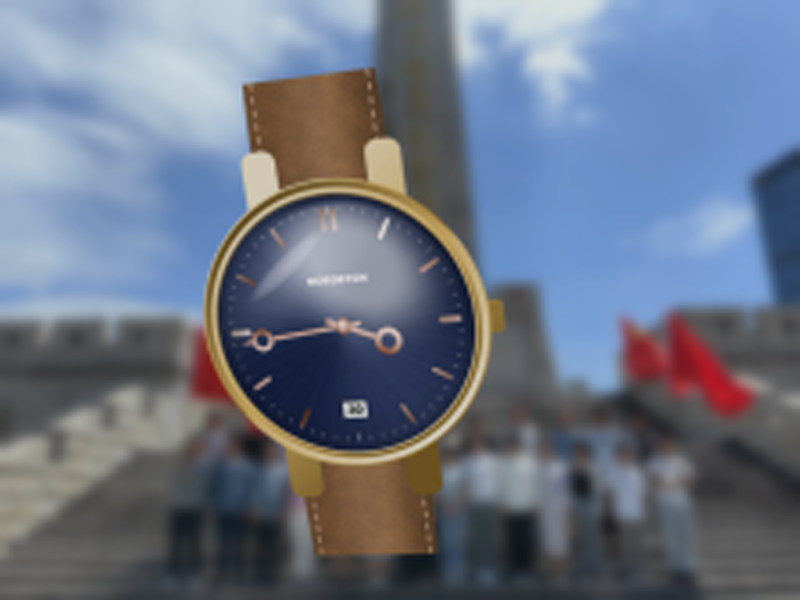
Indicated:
3 h 44 min
